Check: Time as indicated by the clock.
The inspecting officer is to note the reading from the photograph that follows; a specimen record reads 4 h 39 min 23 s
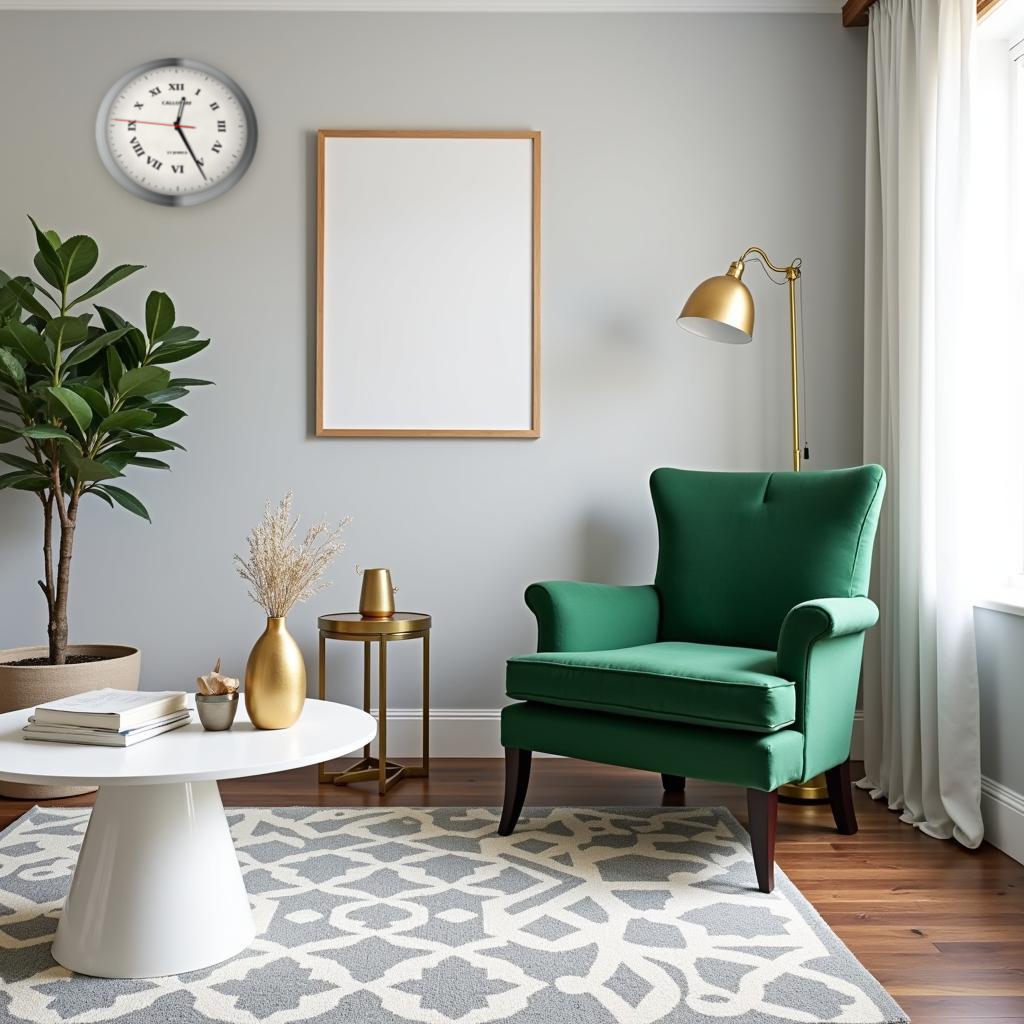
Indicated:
12 h 25 min 46 s
